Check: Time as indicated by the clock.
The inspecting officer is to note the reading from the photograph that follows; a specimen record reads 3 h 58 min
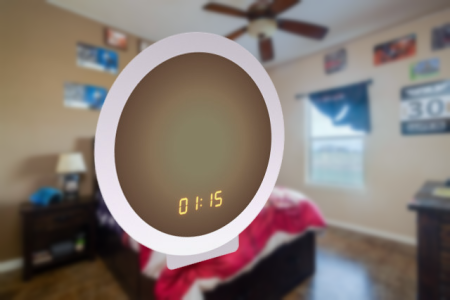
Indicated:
1 h 15 min
